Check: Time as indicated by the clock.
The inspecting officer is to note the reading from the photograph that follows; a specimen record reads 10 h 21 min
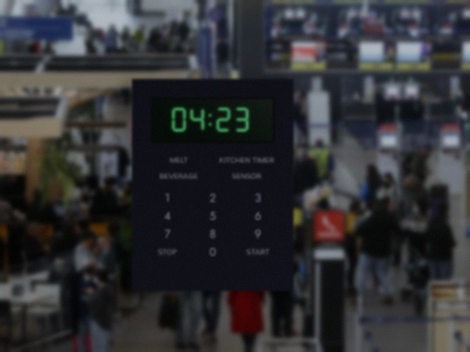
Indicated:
4 h 23 min
